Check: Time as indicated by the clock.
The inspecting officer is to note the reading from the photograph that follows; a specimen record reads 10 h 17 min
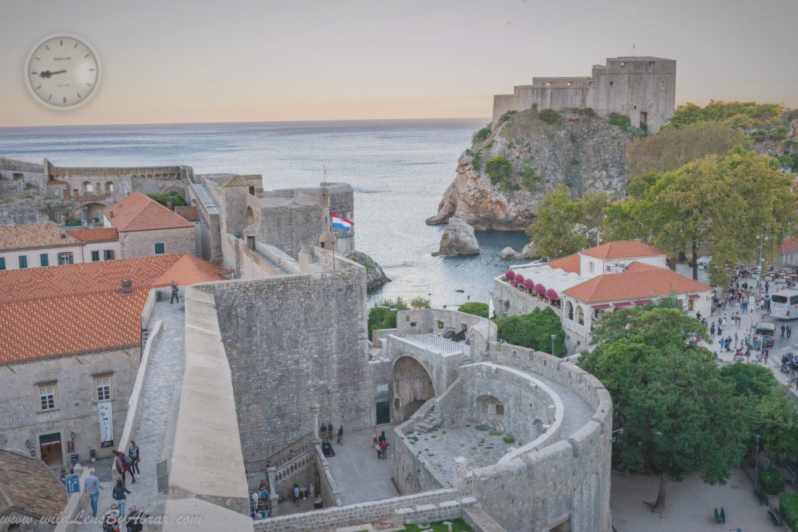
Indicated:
8 h 44 min
